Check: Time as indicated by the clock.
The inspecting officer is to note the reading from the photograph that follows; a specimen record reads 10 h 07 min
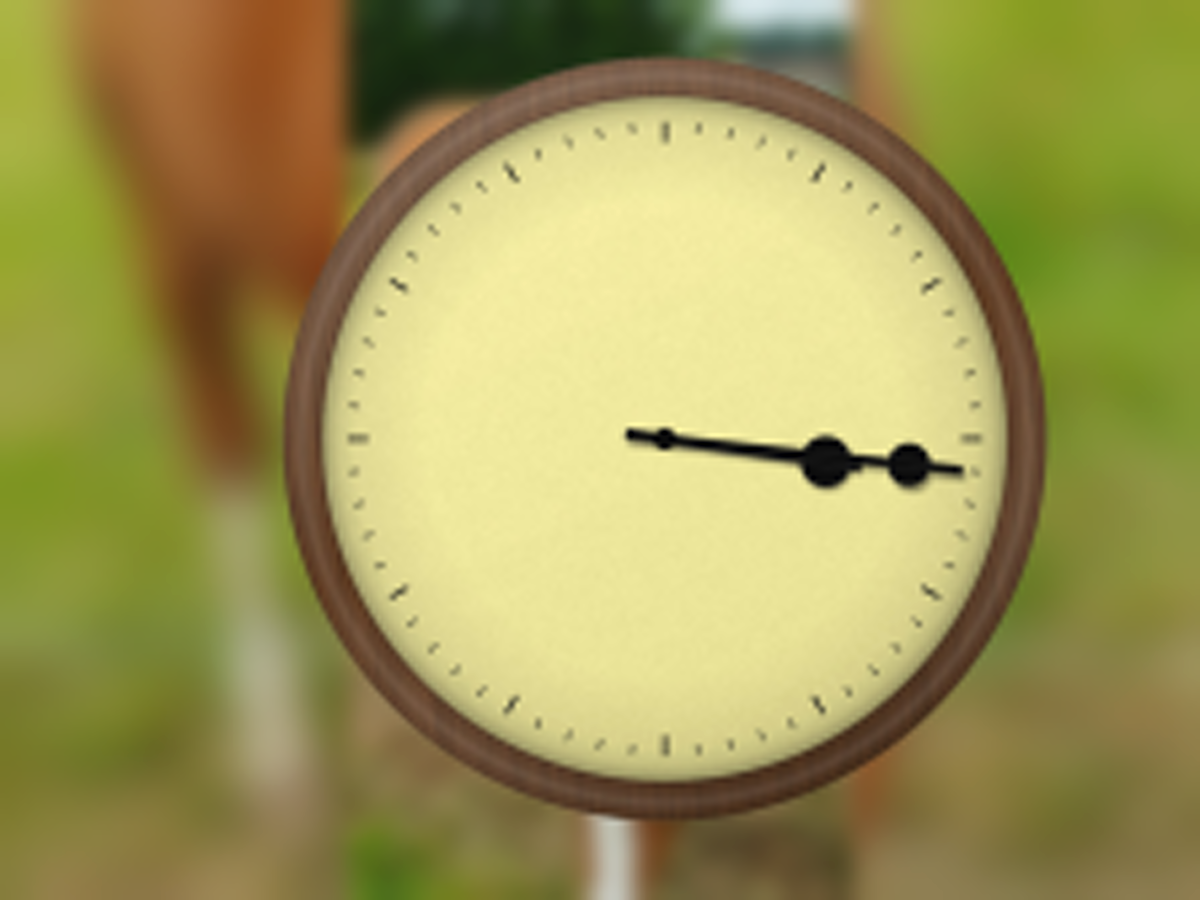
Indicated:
3 h 16 min
